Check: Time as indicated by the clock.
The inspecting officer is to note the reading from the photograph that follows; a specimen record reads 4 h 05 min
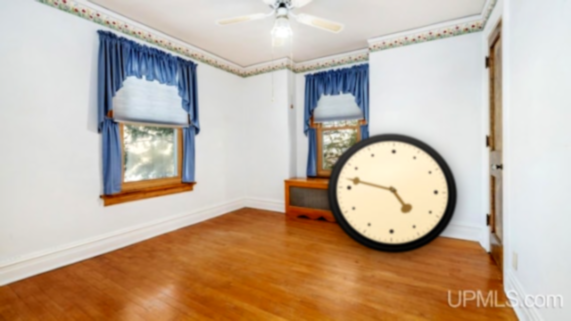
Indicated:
4 h 47 min
